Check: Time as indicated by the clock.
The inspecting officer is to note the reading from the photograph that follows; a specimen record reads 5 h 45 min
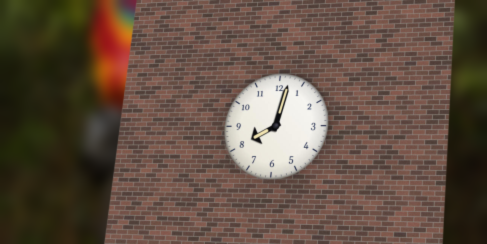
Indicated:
8 h 02 min
